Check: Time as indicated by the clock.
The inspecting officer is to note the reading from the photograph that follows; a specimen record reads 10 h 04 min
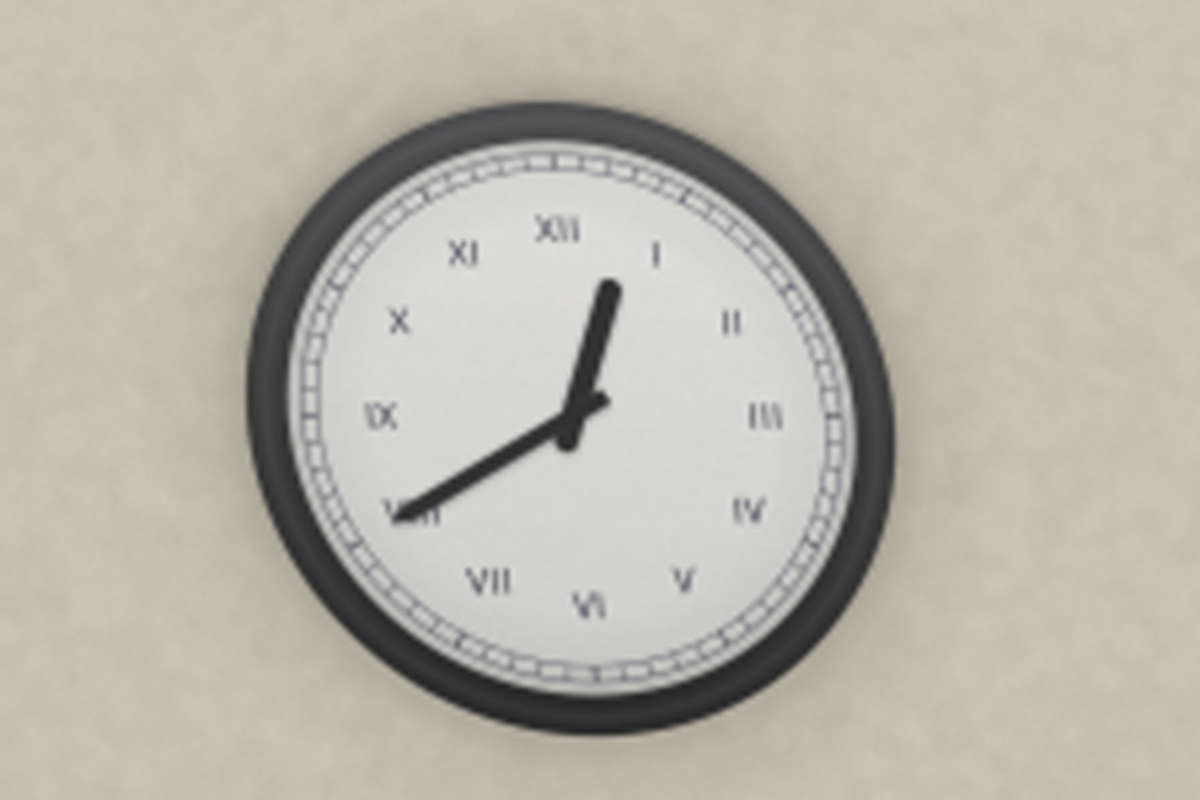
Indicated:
12 h 40 min
